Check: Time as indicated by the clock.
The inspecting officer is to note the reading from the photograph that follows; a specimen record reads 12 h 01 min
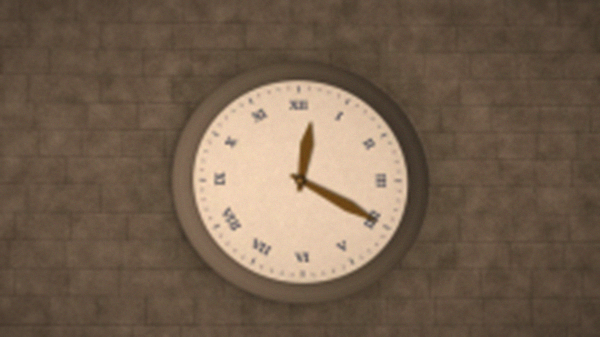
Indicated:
12 h 20 min
